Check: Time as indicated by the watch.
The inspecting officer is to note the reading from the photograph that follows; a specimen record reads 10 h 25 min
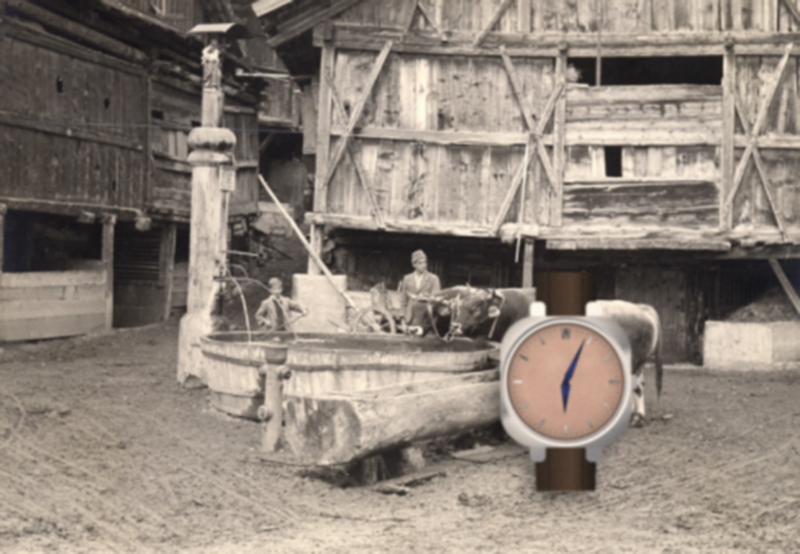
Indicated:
6 h 04 min
